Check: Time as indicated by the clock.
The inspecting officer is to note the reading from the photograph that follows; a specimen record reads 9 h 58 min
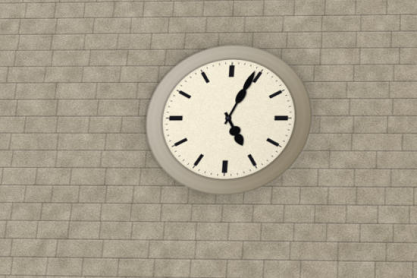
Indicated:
5 h 04 min
